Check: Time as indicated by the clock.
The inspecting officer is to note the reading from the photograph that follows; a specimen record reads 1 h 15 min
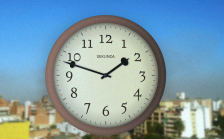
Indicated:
1 h 48 min
